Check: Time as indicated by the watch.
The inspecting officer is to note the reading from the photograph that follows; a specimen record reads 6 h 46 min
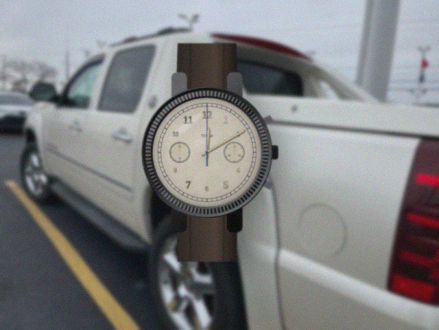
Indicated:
12 h 10 min
